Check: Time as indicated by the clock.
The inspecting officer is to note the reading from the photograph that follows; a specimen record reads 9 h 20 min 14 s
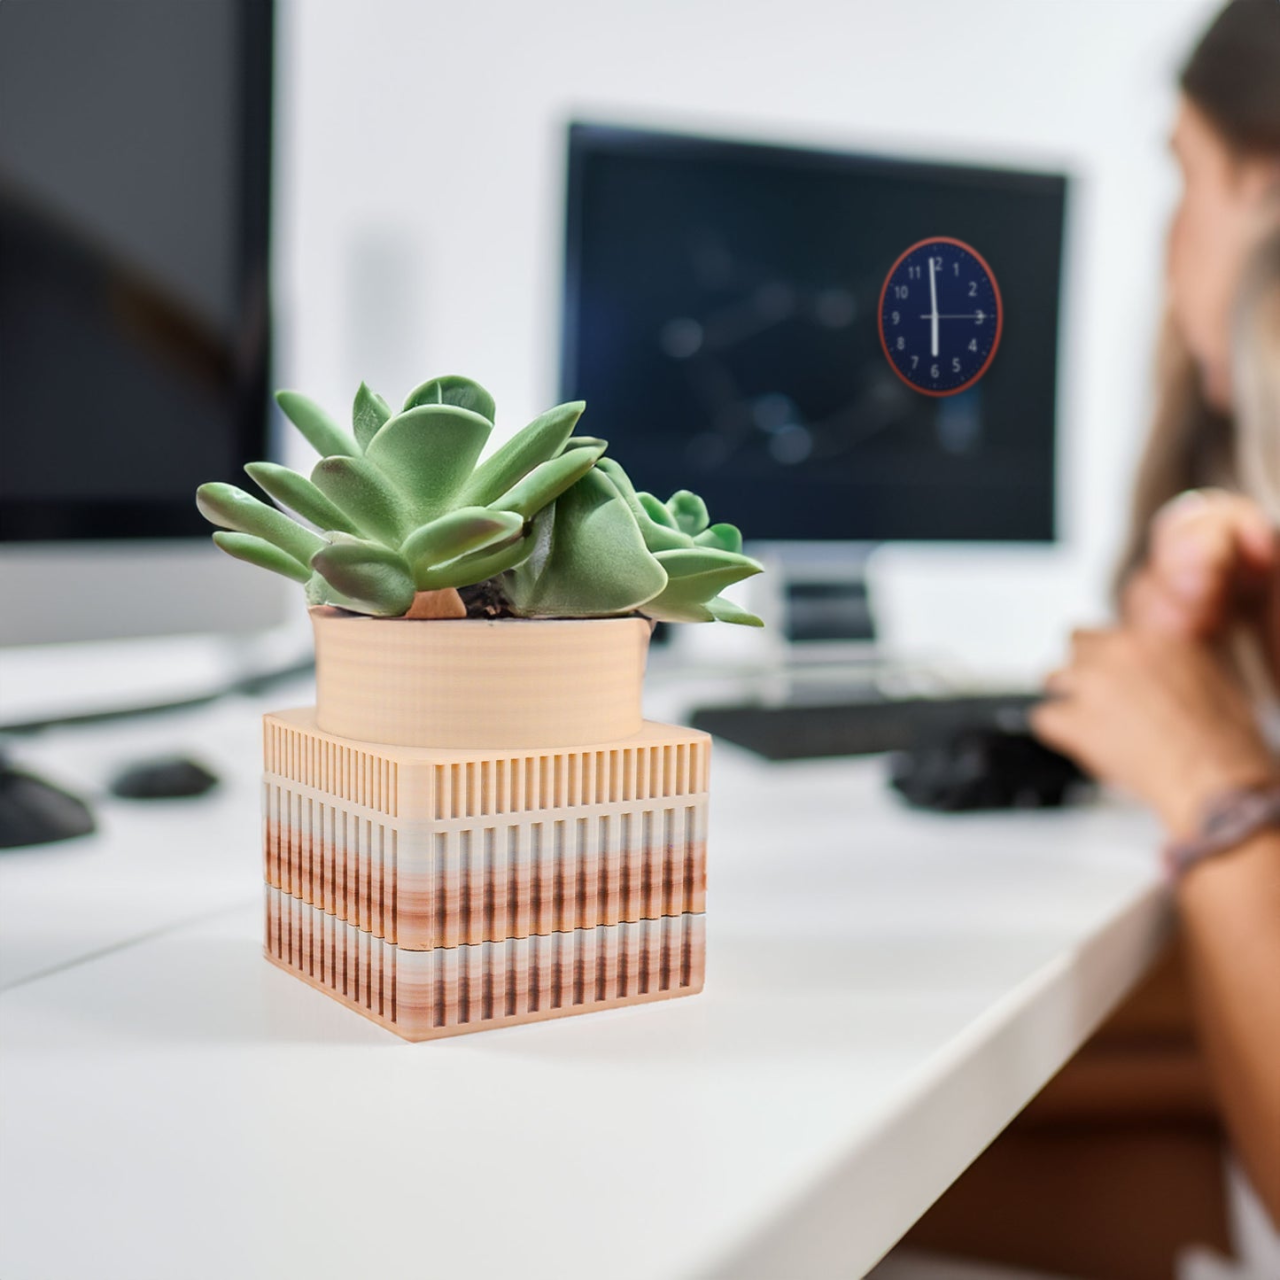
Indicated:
5 h 59 min 15 s
